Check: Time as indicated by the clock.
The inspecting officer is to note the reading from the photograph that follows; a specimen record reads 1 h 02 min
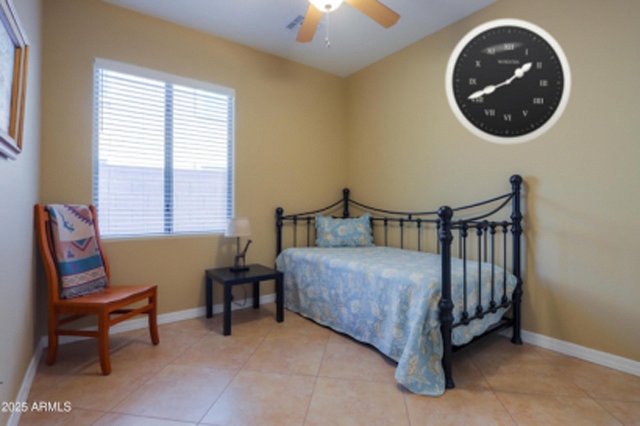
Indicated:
1 h 41 min
